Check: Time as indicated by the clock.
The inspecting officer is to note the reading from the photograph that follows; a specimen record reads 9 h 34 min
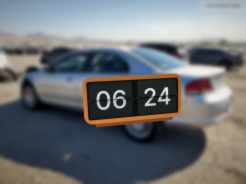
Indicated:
6 h 24 min
